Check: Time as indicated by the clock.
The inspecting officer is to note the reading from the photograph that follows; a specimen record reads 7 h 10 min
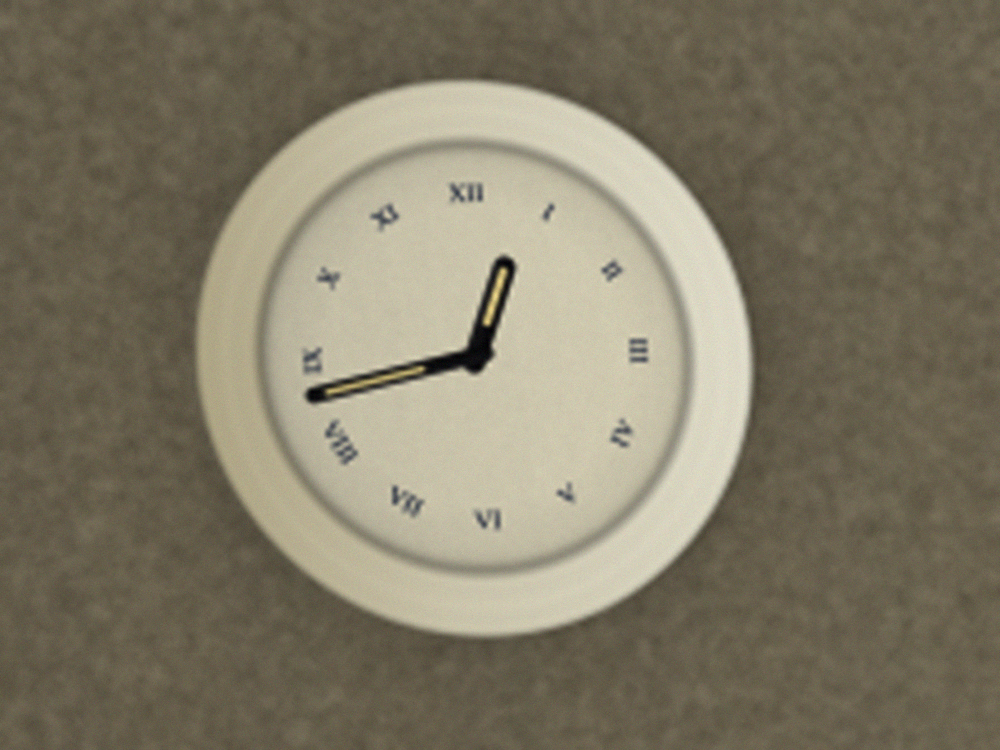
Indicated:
12 h 43 min
